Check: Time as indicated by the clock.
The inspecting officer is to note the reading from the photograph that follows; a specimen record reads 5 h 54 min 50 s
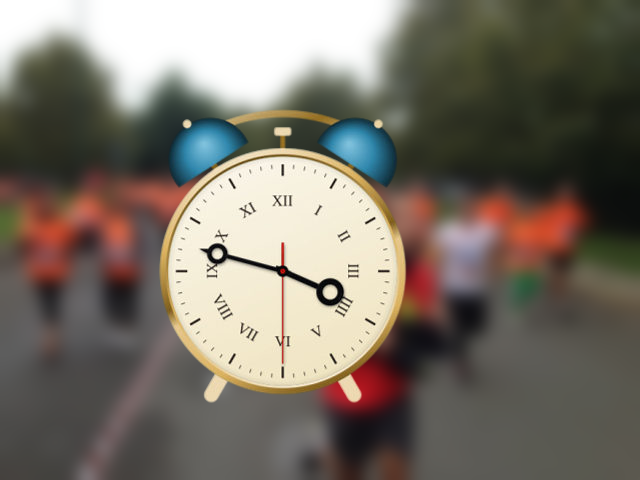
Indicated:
3 h 47 min 30 s
